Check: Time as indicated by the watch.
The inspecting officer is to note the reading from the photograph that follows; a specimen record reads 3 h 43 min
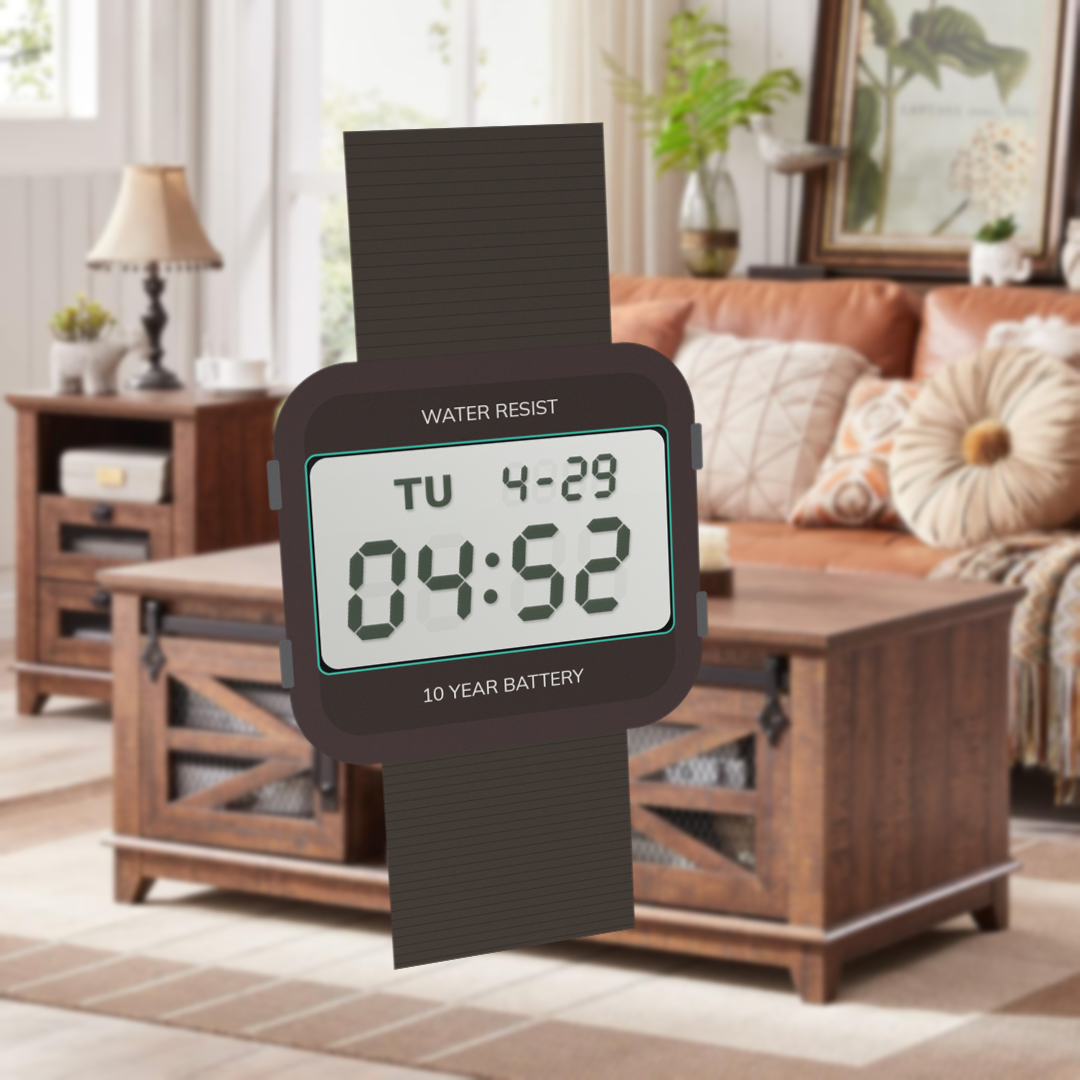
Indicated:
4 h 52 min
